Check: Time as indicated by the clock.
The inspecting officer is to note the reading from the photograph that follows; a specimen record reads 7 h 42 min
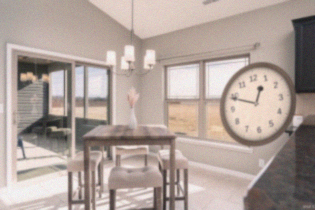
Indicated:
12 h 49 min
